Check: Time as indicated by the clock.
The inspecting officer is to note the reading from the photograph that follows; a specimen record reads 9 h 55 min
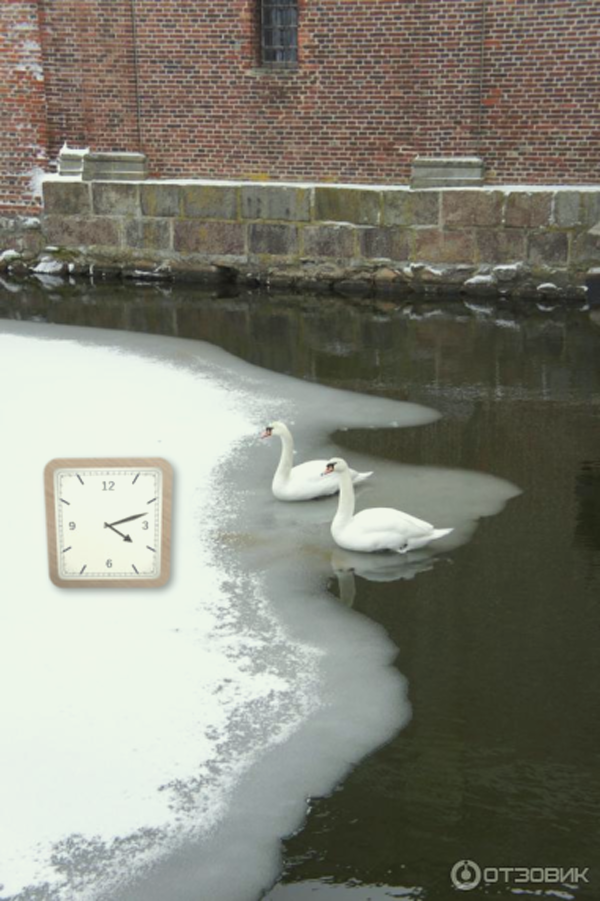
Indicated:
4 h 12 min
